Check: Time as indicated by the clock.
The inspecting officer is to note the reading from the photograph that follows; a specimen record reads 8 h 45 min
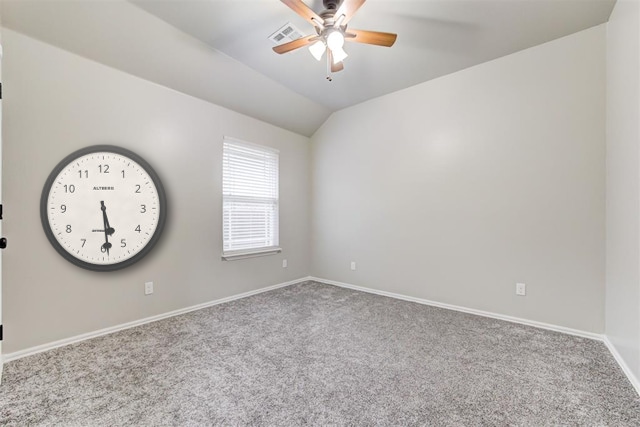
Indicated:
5 h 29 min
